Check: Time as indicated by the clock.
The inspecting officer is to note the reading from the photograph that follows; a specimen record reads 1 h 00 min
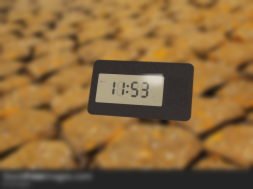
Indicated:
11 h 53 min
